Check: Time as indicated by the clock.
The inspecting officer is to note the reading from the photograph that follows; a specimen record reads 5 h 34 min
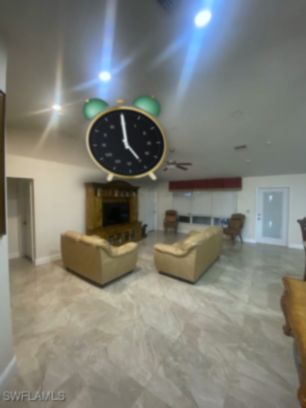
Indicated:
5 h 00 min
